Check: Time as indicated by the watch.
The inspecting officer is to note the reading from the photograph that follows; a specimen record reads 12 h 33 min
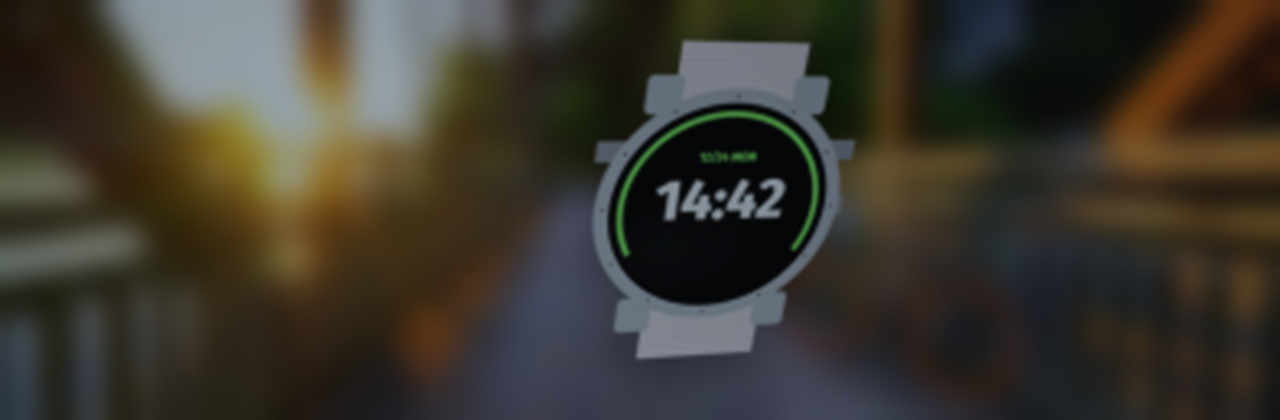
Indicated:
14 h 42 min
